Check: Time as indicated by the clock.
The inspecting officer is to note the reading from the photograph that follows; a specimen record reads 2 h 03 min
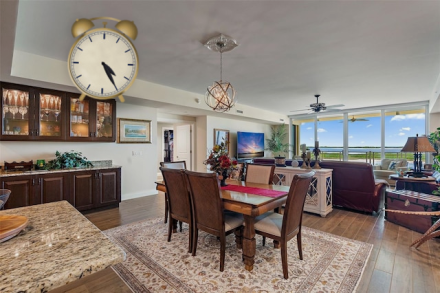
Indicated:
4 h 25 min
